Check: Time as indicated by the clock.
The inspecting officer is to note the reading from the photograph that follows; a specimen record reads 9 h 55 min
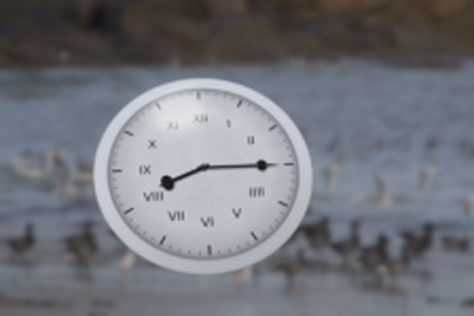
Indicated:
8 h 15 min
